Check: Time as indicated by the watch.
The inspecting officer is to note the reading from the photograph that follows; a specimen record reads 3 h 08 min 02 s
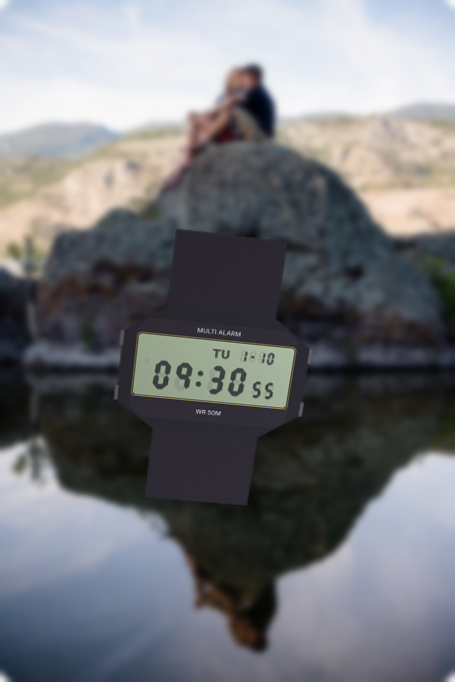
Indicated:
9 h 30 min 55 s
